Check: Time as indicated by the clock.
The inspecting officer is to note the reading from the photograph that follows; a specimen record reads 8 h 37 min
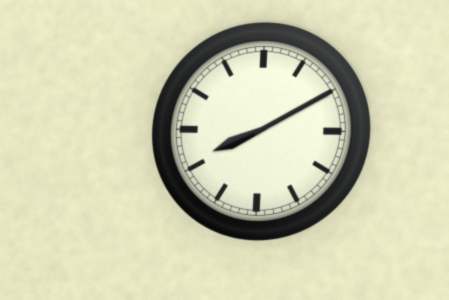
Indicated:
8 h 10 min
